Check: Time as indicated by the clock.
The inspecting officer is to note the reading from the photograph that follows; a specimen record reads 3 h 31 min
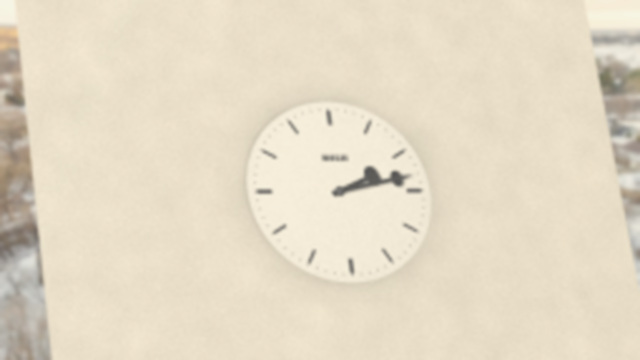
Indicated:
2 h 13 min
